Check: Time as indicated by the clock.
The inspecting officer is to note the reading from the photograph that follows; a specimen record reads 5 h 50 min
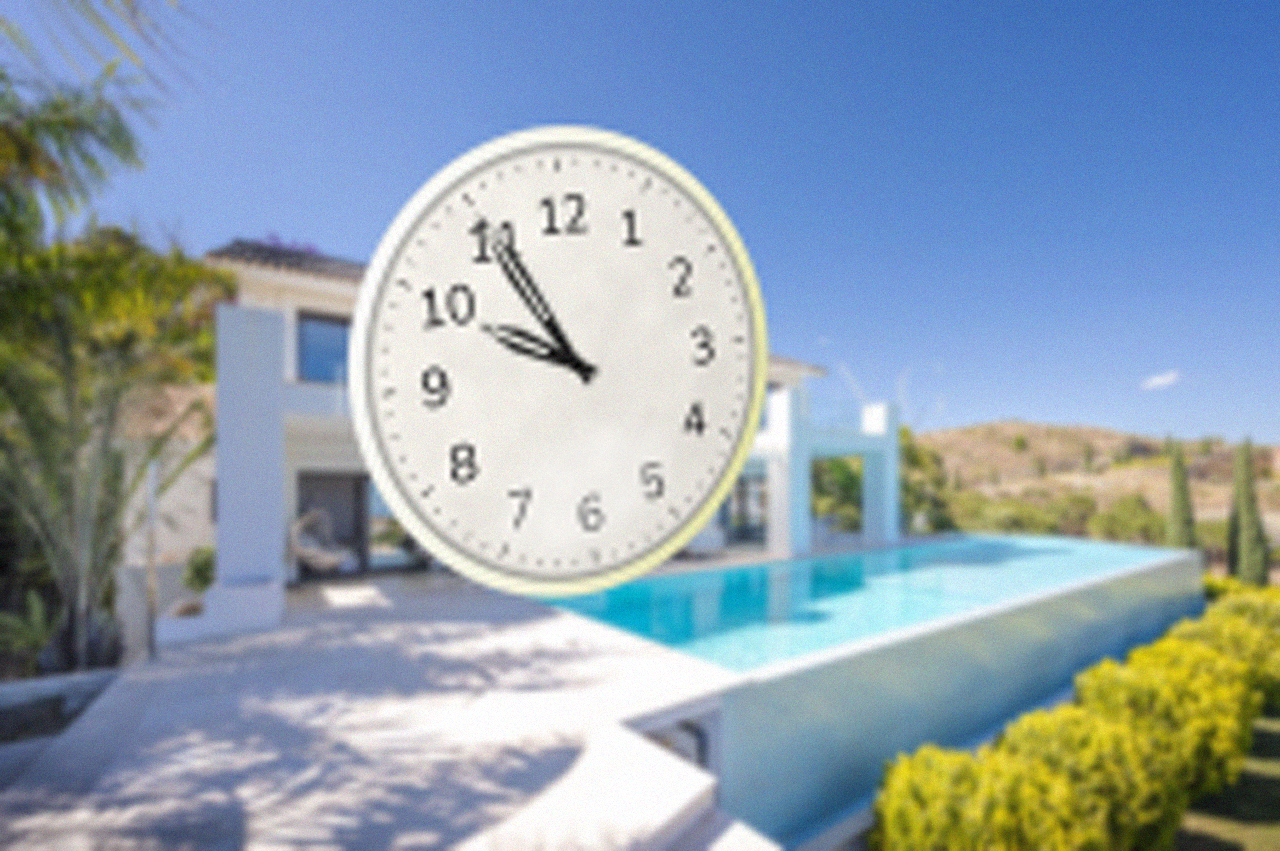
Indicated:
9 h 55 min
